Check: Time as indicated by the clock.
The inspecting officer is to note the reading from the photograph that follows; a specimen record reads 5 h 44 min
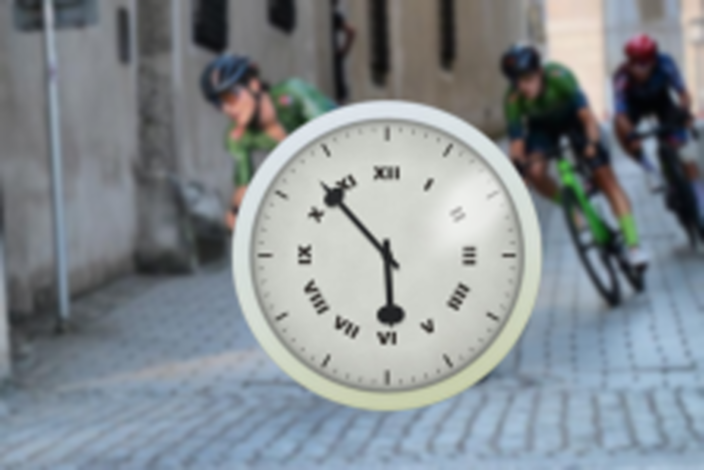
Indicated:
5 h 53 min
